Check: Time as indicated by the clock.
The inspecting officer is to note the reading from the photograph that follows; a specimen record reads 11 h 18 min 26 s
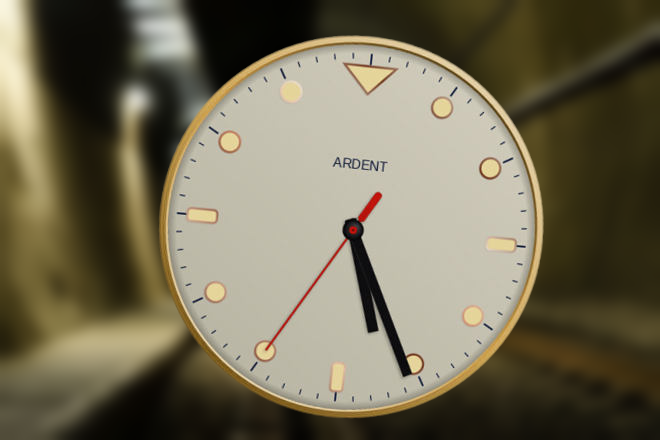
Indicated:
5 h 25 min 35 s
